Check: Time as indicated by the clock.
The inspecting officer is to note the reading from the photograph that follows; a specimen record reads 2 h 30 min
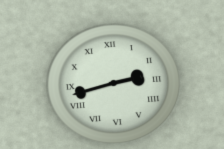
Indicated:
2 h 43 min
